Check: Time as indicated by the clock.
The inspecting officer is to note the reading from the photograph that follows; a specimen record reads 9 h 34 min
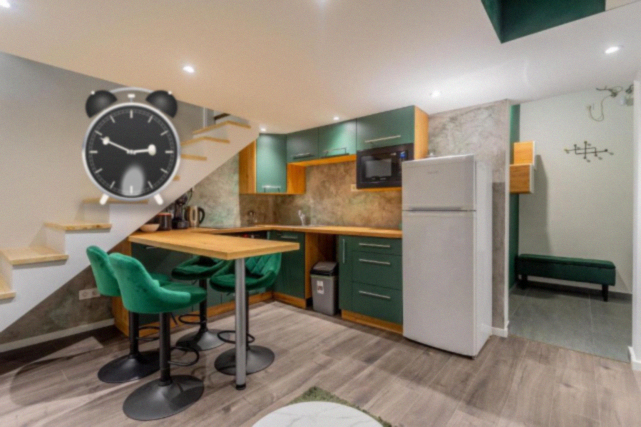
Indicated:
2 h 49 min
